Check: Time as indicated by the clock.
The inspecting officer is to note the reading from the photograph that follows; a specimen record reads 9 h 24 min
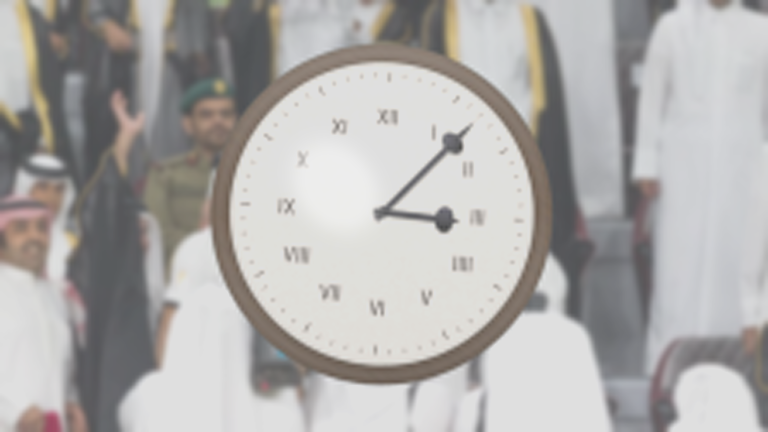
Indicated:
3 h 07 min
